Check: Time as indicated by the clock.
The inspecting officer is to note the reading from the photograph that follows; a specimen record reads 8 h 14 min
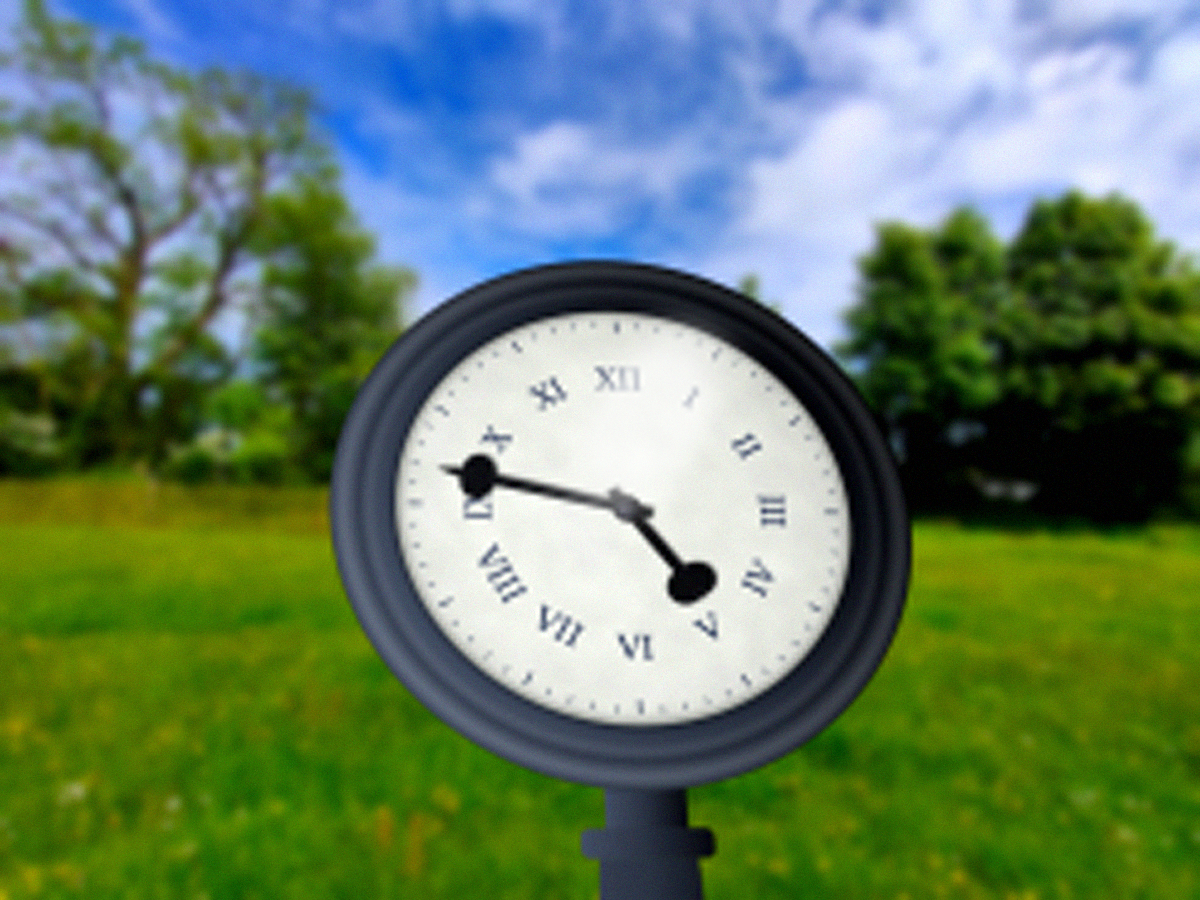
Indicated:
4 h 47 min
